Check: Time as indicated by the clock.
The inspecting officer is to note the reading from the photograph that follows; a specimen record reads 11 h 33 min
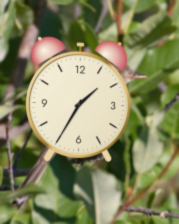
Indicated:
1 h 35 min
